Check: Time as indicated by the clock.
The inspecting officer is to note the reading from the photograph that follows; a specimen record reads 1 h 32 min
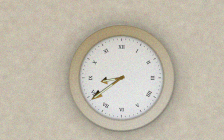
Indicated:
8 h 39 min
